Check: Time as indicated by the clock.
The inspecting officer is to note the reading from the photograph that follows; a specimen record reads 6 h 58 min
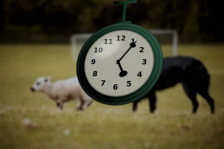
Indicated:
5 h 06 min
